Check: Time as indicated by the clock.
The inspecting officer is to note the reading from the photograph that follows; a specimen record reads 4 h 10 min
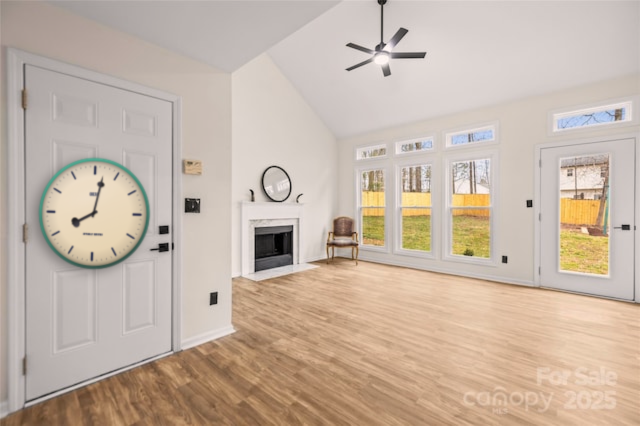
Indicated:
8 h 02 min
